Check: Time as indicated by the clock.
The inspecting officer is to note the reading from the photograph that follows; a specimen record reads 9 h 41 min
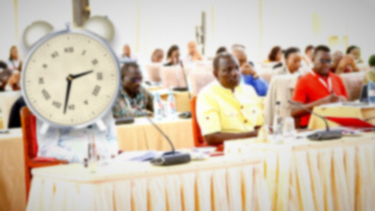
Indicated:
2 h 32 min
